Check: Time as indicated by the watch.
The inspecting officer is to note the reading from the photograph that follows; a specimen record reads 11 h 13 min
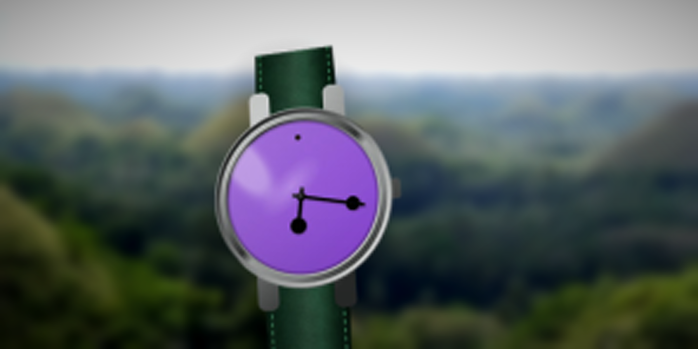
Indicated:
6 h 17 min
